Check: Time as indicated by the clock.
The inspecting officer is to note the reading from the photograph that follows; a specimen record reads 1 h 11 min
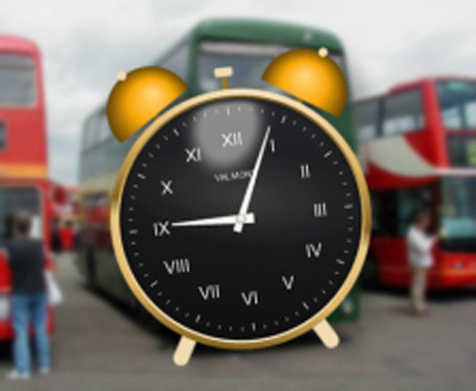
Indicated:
9 h 04 min
